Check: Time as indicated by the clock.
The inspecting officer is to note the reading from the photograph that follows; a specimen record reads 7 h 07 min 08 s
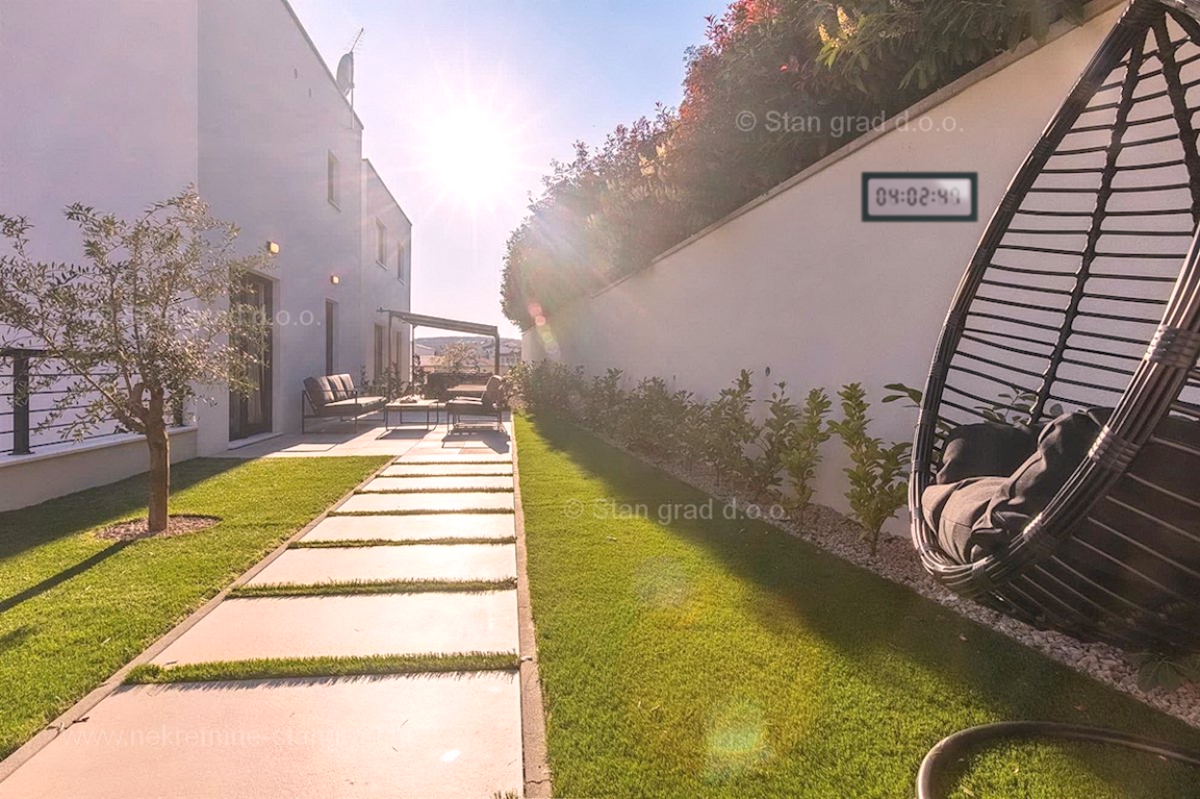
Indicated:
4 h 02 min 47 s
